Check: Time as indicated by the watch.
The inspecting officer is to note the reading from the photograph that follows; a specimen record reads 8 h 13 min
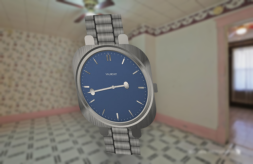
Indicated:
2 h 43 min
